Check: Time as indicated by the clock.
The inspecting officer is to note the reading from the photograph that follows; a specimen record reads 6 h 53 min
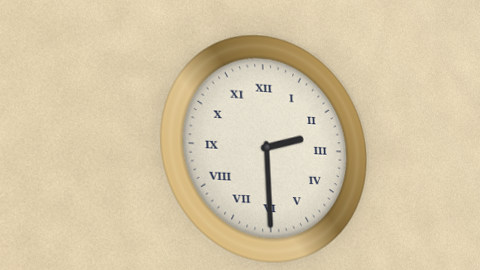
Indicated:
2 h 30 min
